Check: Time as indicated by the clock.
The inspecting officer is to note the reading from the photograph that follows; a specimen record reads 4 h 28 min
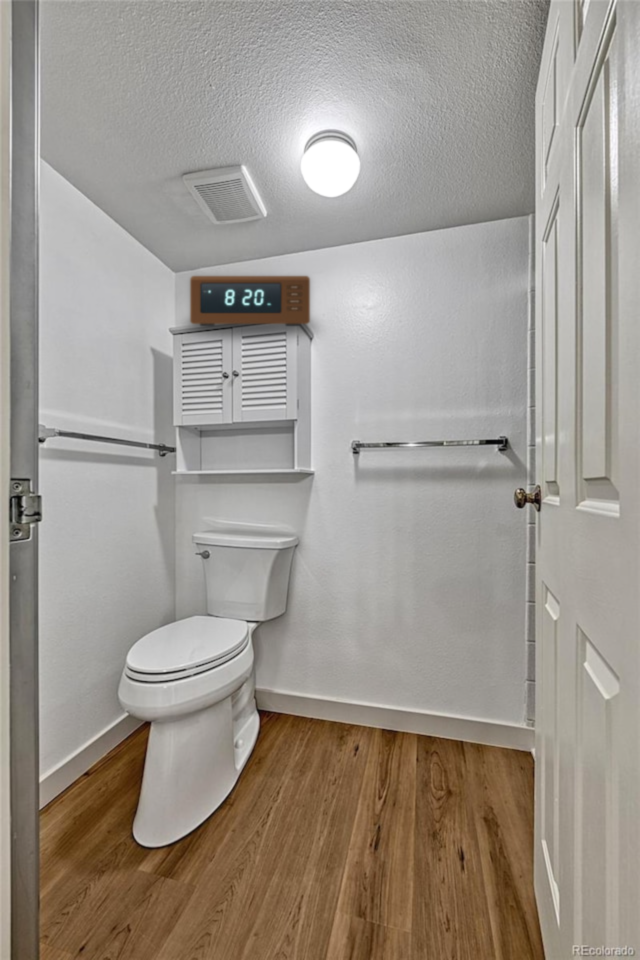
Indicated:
8 h 20 min
